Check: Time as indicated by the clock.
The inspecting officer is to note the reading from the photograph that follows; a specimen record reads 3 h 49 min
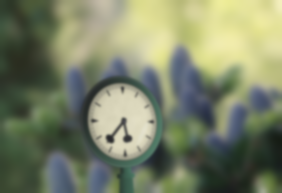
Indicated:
5 h 37 min
